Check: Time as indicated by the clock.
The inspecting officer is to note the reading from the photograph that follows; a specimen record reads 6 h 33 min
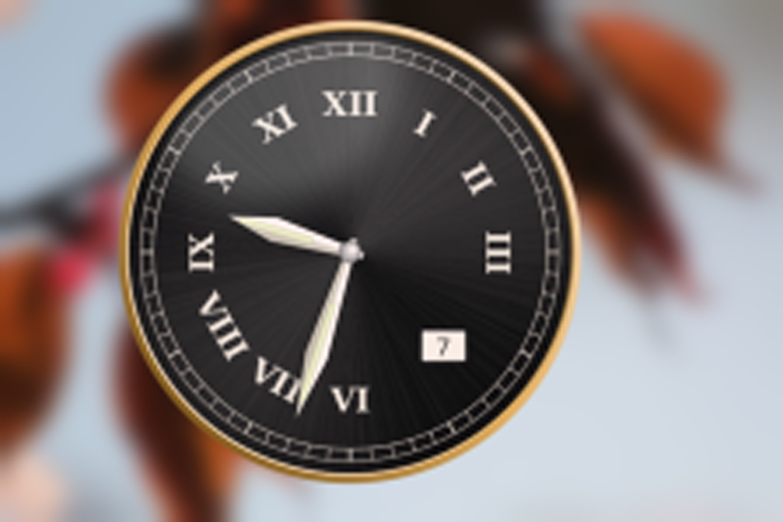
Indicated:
9 h 33 min
